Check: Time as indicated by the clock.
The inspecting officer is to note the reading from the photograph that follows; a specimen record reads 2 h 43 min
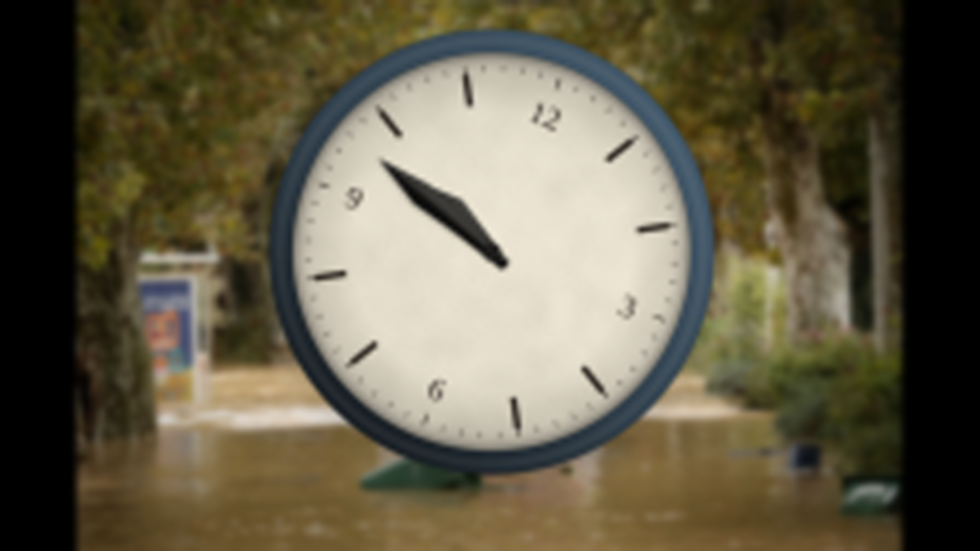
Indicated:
9 h 48 min
